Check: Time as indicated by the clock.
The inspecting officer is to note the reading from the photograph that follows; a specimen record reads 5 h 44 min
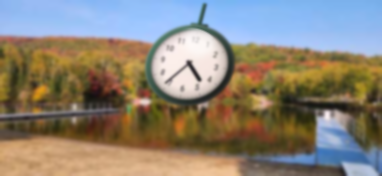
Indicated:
4 h 36 min
